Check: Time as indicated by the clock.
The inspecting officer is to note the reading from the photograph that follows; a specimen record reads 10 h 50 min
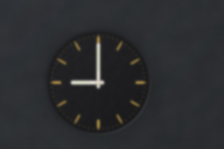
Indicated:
9 h 00 min
